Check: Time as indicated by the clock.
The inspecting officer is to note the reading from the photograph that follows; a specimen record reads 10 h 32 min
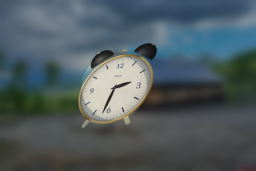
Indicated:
2 h 32 min
